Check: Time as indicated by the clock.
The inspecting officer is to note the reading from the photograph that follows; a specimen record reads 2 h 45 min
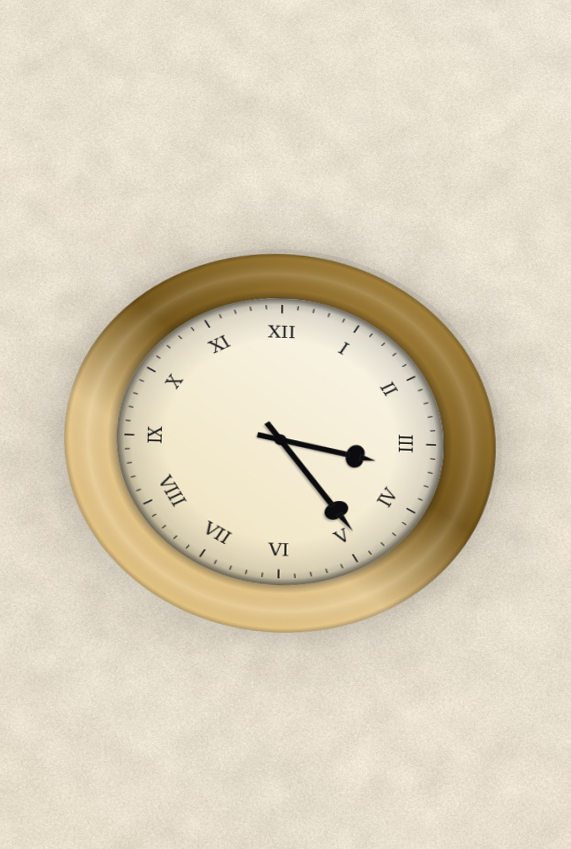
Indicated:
3 h 24 min
